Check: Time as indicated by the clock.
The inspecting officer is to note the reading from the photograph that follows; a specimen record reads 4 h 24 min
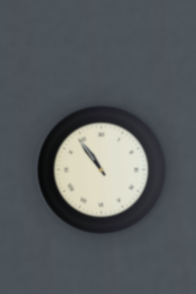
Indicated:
10 h 54 min
